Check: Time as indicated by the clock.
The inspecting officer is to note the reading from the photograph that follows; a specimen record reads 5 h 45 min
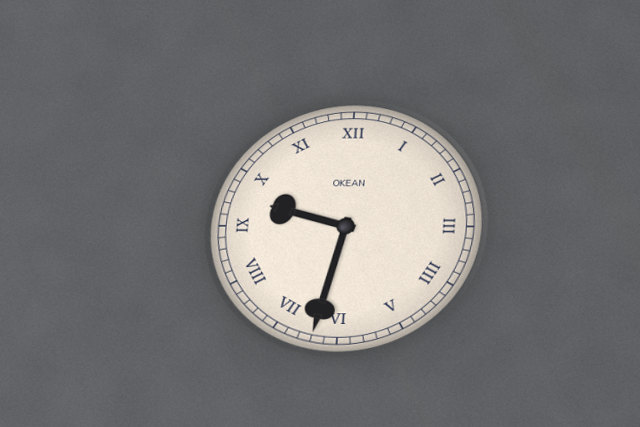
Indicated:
9 h 32 min
